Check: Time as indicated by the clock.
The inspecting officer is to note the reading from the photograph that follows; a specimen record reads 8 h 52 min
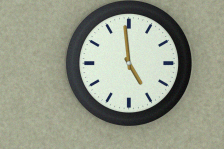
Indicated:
4 h 59 min
